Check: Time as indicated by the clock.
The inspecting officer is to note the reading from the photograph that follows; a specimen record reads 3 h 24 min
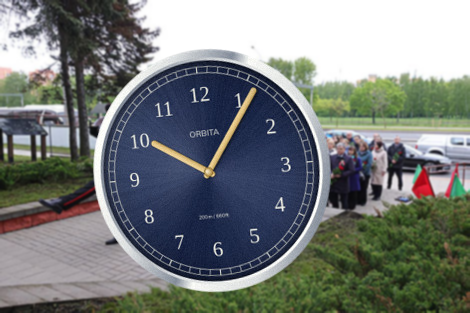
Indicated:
10 h 06 min
